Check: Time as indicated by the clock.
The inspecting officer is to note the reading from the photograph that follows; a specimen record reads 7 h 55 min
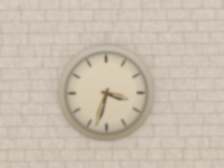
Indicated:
3 h 33 min
